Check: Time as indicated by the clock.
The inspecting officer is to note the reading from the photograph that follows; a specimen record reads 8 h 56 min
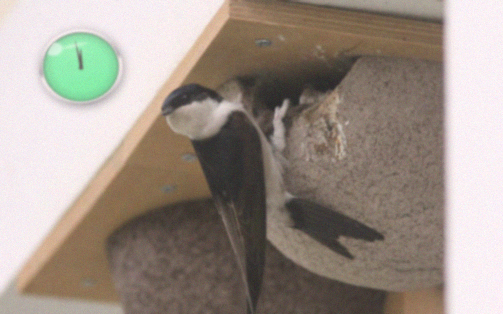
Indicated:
11 h 58 min
